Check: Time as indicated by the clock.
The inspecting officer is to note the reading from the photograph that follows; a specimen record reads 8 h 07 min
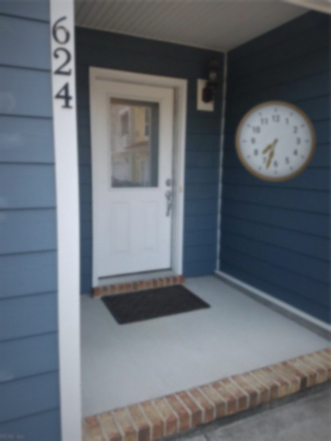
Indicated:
7 h 33 min
